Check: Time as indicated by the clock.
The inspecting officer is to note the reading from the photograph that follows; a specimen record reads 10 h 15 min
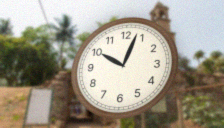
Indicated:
10 h 03 min
